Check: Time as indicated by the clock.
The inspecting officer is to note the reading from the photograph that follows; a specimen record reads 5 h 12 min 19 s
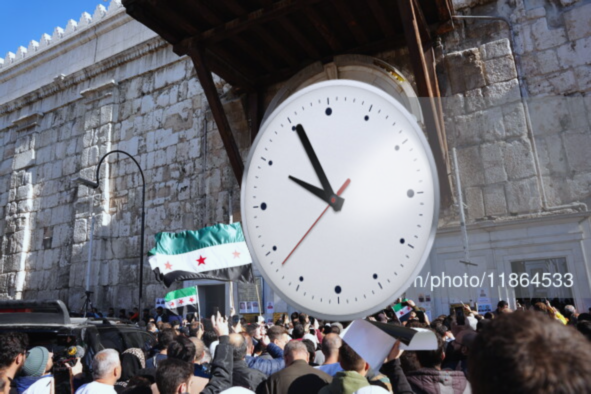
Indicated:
9 h 55 min 38 s
